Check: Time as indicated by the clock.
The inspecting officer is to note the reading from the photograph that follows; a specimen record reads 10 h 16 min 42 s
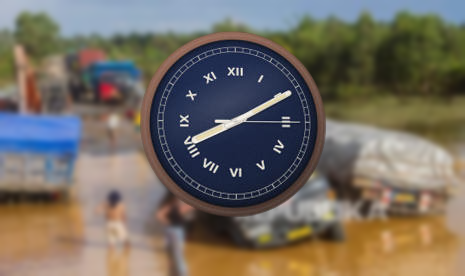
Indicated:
8 h 10 min 15 s
